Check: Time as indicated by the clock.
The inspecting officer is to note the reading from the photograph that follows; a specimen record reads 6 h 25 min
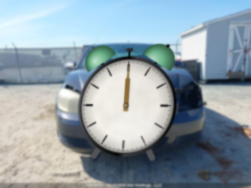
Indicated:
12 h 00 min
